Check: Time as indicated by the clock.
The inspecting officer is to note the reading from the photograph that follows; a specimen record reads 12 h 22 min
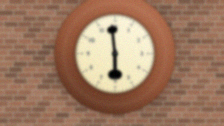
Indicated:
5 h 59 min
